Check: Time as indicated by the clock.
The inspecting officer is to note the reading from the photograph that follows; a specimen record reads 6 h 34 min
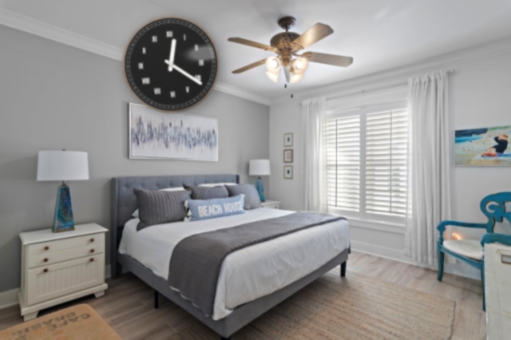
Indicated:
12 h 21 min
